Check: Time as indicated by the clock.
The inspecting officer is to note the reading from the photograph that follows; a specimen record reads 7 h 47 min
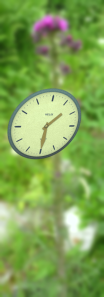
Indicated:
1 h 30 min
